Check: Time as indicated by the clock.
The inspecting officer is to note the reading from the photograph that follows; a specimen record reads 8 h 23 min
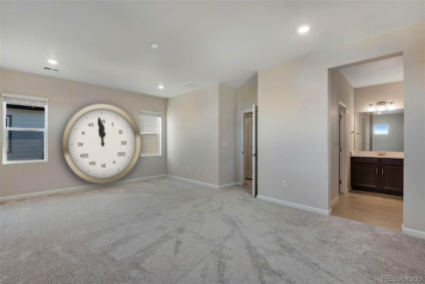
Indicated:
11 h 59 min
